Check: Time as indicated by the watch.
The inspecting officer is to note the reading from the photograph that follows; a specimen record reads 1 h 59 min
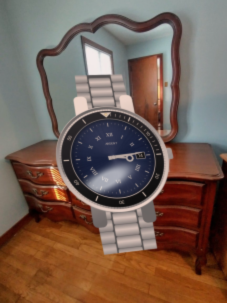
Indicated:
3 h 14 min
